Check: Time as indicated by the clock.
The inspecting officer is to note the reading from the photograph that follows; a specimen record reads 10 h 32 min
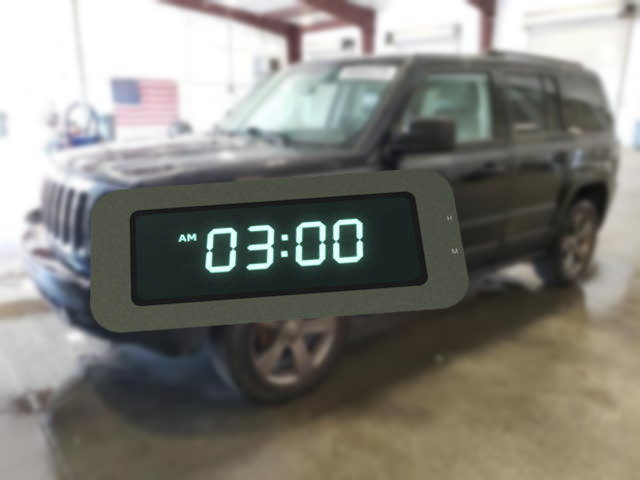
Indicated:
3 h 00 min
